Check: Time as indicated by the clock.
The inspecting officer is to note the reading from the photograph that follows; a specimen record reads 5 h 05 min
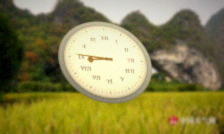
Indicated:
8 h 46 min
